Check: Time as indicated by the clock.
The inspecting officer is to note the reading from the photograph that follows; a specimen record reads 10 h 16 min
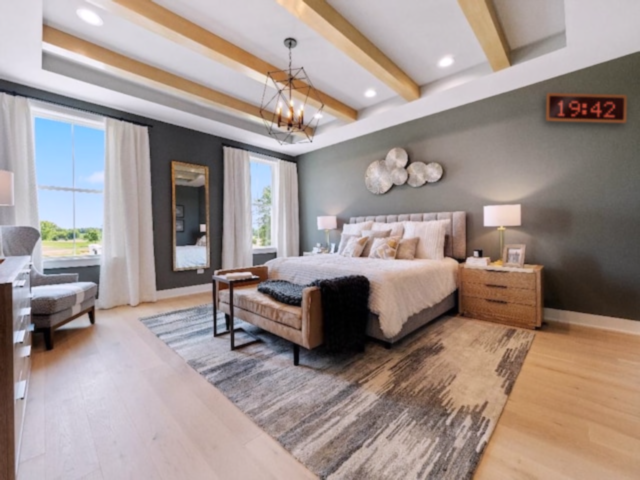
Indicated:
19 h 42 min
